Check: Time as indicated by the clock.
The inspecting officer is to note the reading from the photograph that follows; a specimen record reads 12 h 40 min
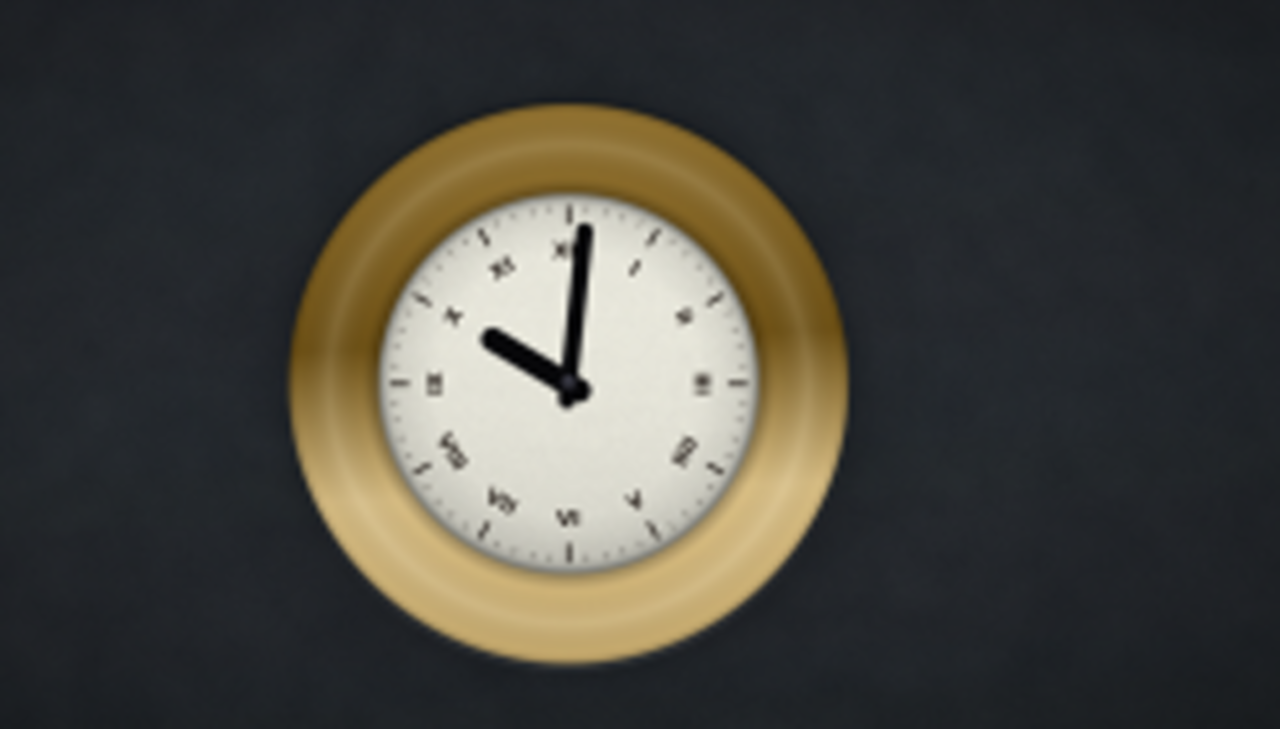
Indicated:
10 h 01 min
